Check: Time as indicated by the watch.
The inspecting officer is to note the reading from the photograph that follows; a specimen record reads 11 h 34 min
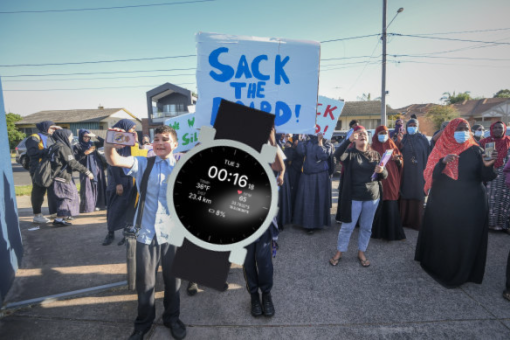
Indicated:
0 h 16 min
